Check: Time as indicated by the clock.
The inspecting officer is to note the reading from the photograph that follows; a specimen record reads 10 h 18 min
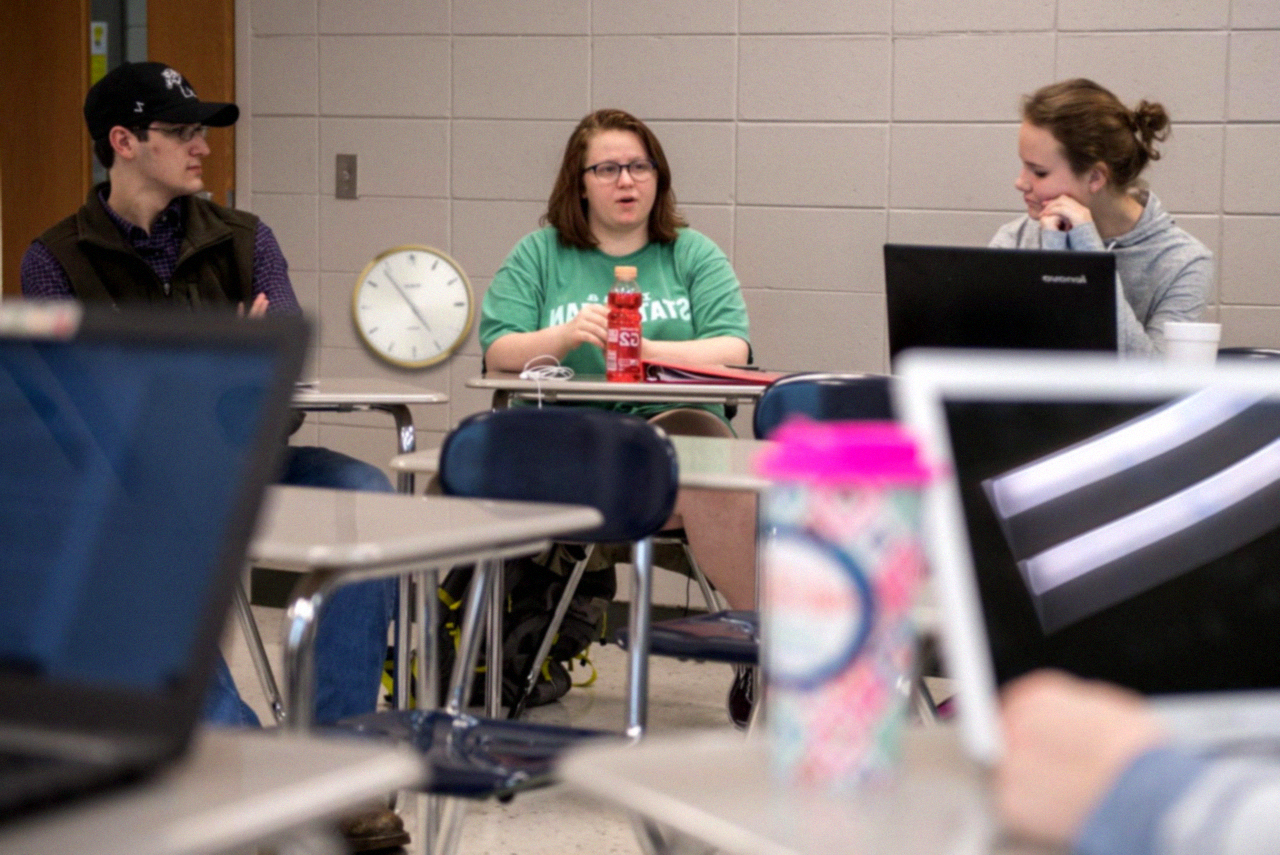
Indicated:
4 h 54 min
